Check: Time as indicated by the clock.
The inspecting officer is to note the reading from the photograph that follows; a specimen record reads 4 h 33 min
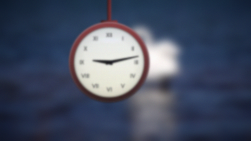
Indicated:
9 h 13 min
